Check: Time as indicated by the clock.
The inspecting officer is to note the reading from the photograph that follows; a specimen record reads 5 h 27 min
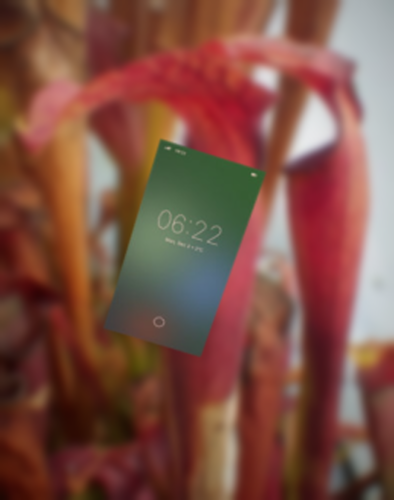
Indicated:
6 h 22 min
